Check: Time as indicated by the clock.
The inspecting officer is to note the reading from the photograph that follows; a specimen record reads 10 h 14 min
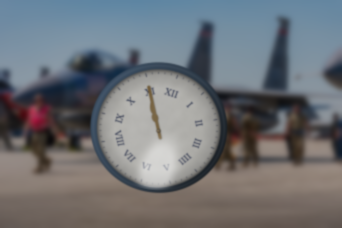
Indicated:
10 h 55 min
